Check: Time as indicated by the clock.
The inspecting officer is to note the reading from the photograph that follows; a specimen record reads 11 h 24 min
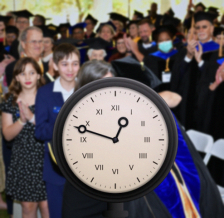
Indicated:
12 h 48 min
